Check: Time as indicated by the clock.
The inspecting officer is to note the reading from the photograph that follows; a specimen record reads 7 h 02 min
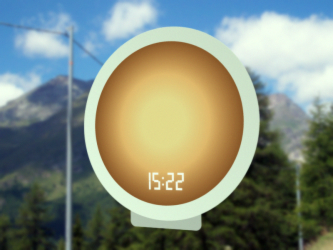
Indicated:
15 h 22 min
